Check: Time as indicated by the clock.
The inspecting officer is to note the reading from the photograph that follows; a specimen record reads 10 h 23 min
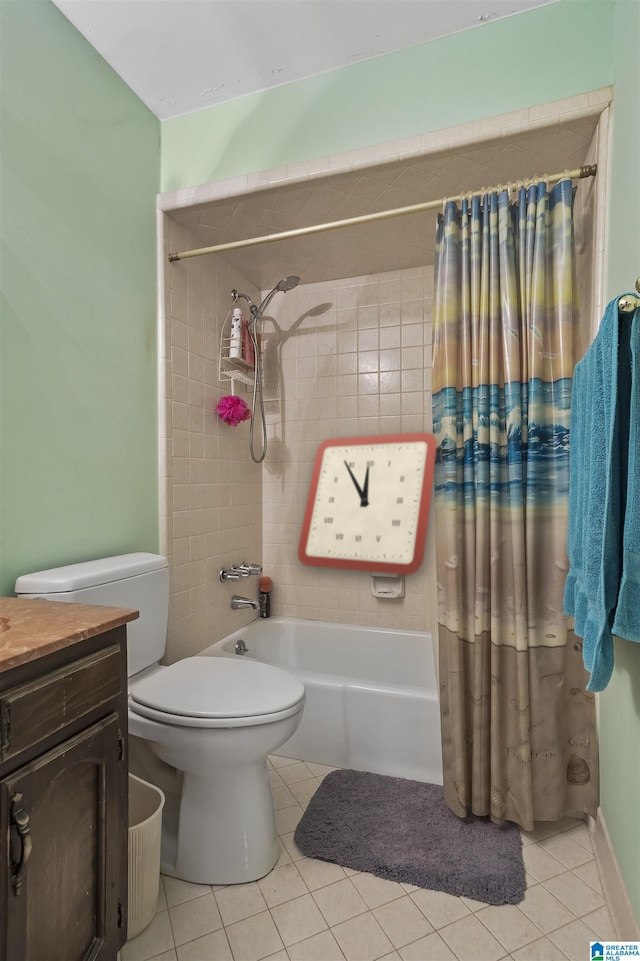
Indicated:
11 h 54 min
